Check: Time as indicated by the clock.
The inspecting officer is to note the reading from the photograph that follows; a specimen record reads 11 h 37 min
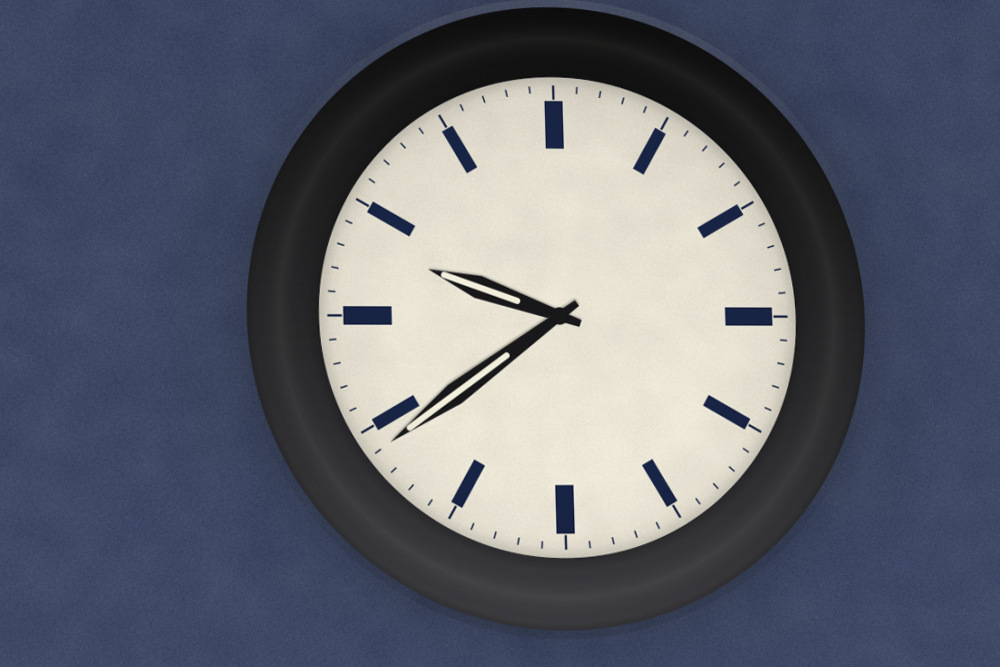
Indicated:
9 h 39 min
